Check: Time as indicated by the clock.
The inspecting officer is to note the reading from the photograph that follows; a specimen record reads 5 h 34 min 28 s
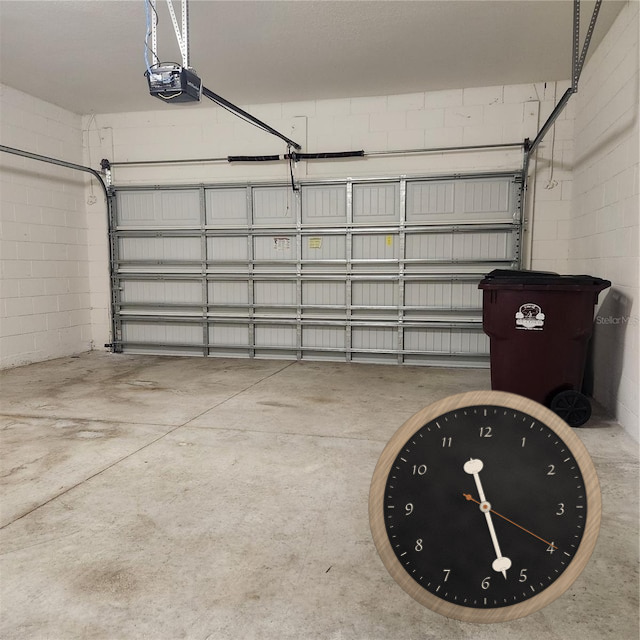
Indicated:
11 h 27 min 20 s
